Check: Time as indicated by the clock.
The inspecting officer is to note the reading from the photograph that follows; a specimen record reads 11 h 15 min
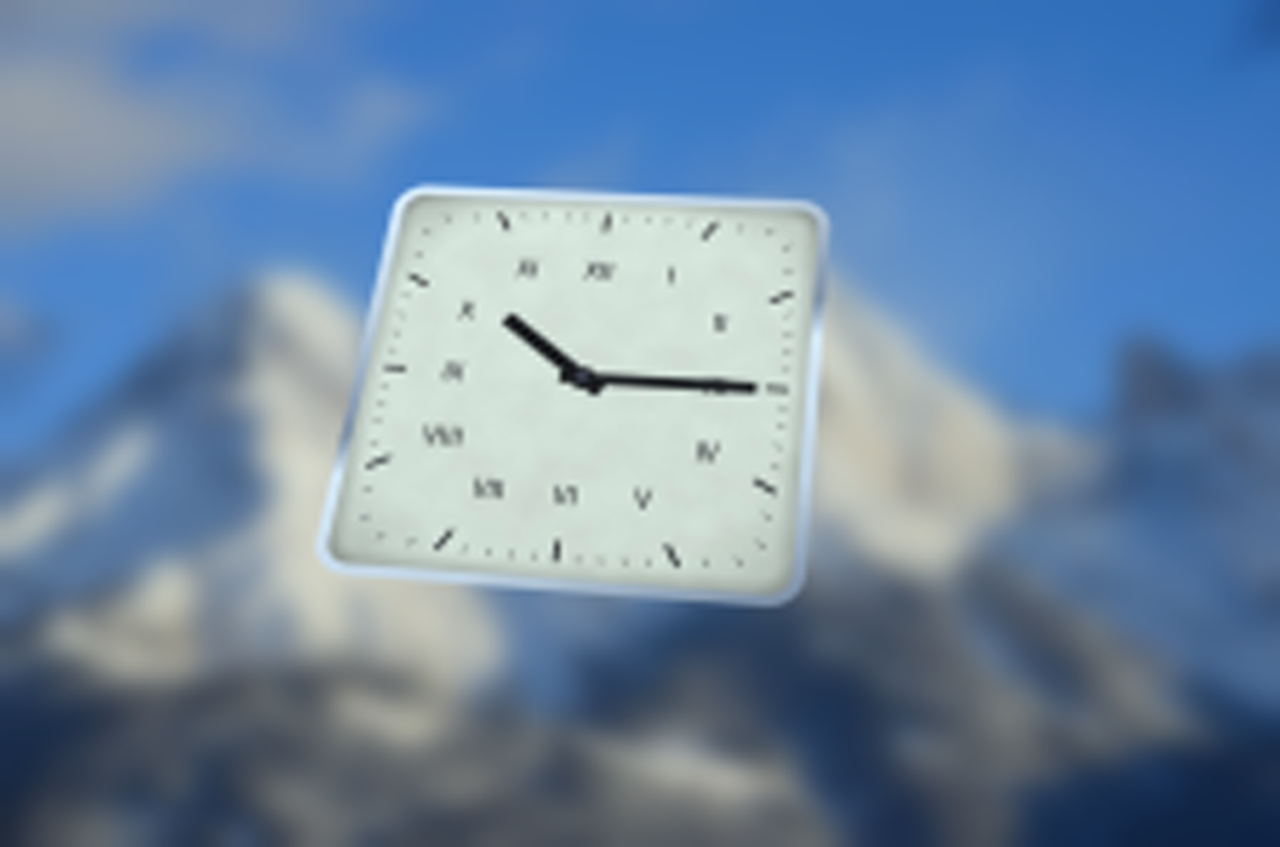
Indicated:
10 h 15 min
